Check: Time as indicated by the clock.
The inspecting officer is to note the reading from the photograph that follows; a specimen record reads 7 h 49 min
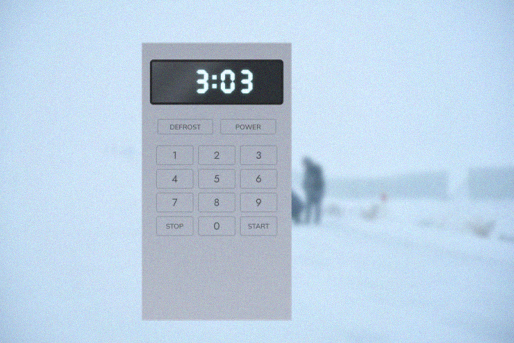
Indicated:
3 h 03 min
